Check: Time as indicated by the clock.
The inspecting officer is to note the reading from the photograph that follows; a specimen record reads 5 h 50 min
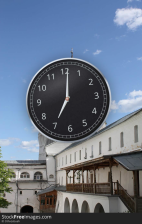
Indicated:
7 h 01 min
